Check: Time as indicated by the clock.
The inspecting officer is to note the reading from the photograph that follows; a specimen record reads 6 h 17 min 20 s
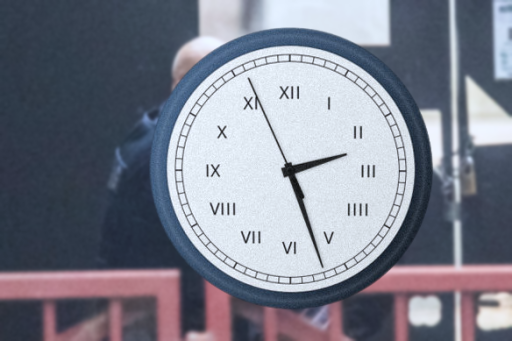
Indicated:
2 h 26 min 56 s
